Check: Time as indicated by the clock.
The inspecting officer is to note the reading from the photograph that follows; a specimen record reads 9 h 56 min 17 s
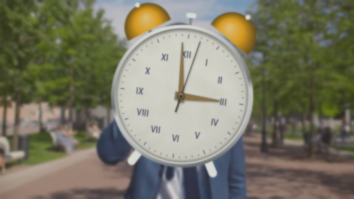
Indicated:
2 h 59 min 02 s
